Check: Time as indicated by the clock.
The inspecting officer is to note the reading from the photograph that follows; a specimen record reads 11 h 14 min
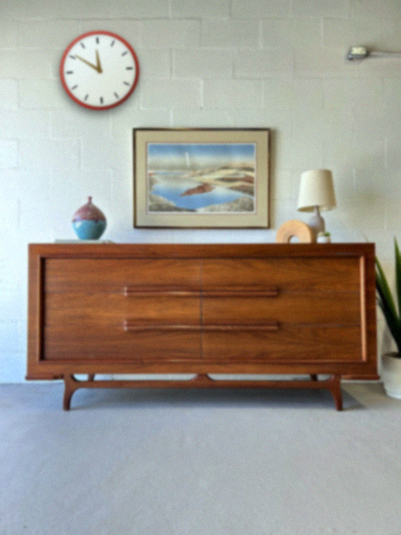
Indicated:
11 h 51 min
